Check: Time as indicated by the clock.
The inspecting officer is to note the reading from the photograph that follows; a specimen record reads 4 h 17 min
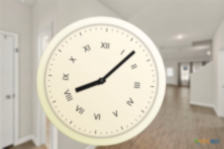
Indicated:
8 h 07 min
